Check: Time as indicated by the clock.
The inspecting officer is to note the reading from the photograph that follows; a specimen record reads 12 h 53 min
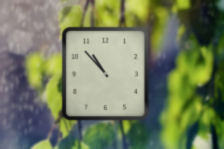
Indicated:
10 h 53 min
